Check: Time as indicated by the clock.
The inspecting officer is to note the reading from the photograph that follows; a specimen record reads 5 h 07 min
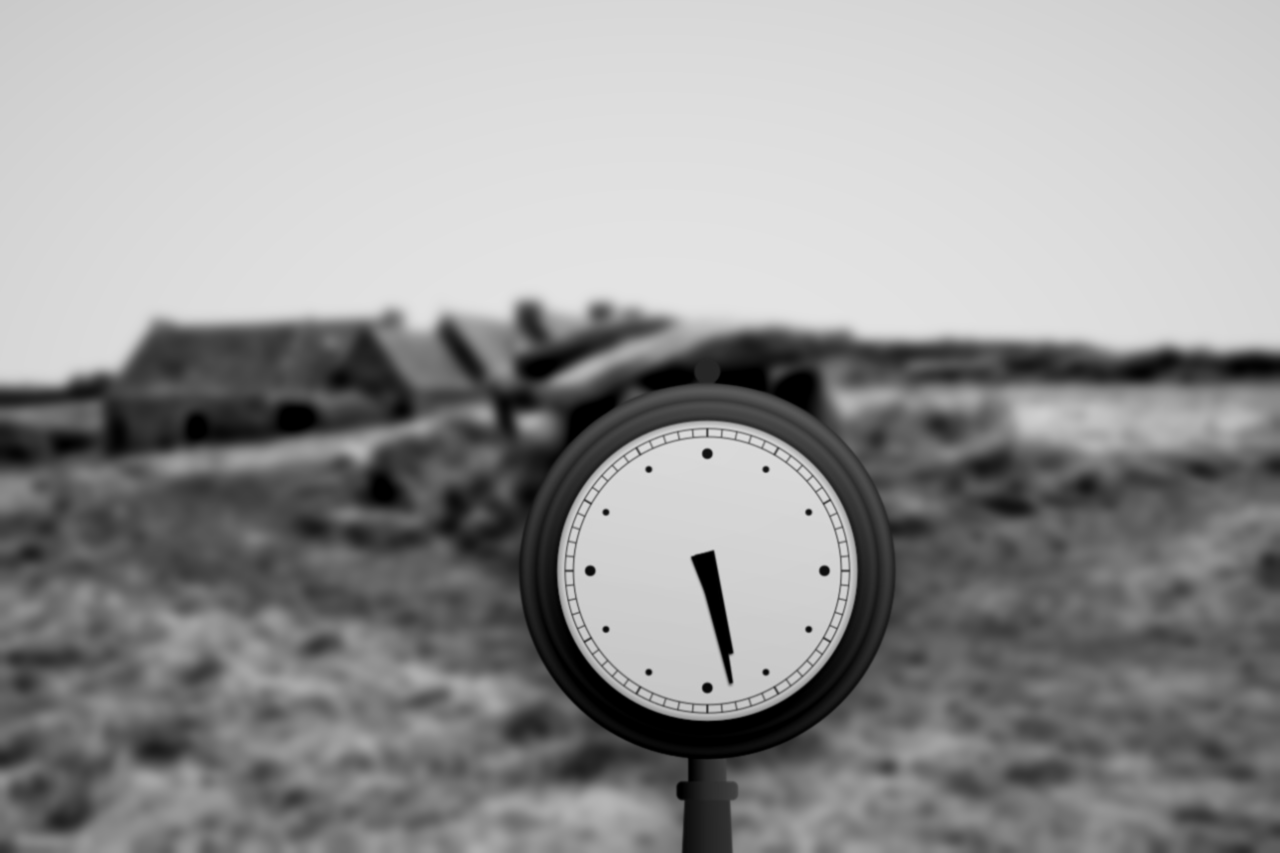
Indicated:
5 h 28 min
